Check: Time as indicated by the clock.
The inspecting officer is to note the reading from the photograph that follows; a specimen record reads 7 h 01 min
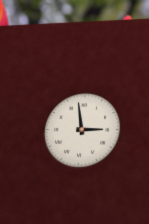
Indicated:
2 h 58 min
